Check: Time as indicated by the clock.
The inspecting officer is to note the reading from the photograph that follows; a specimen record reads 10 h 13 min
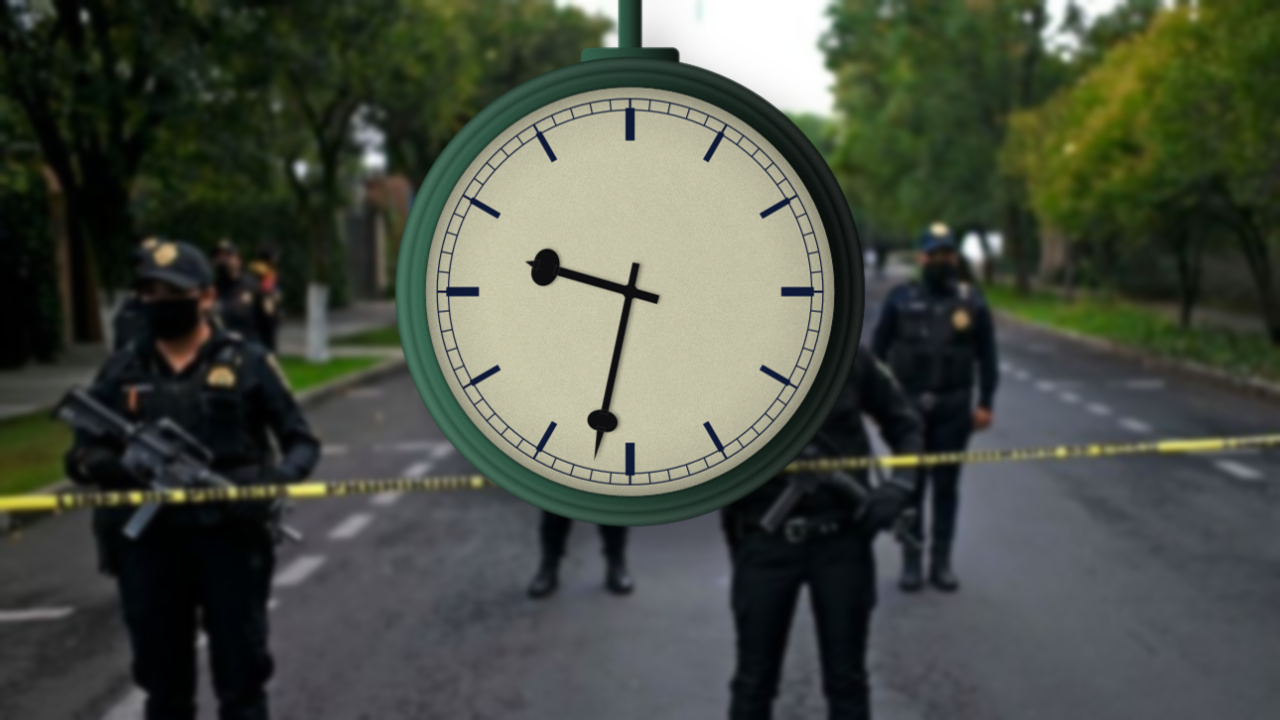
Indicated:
9 h 32 min
